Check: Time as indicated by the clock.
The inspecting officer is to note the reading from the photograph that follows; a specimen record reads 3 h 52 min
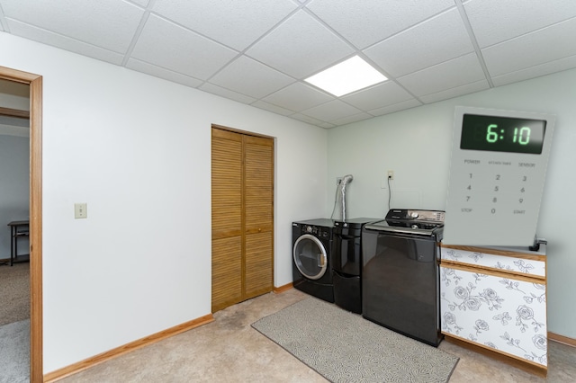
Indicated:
6 h 10 min
